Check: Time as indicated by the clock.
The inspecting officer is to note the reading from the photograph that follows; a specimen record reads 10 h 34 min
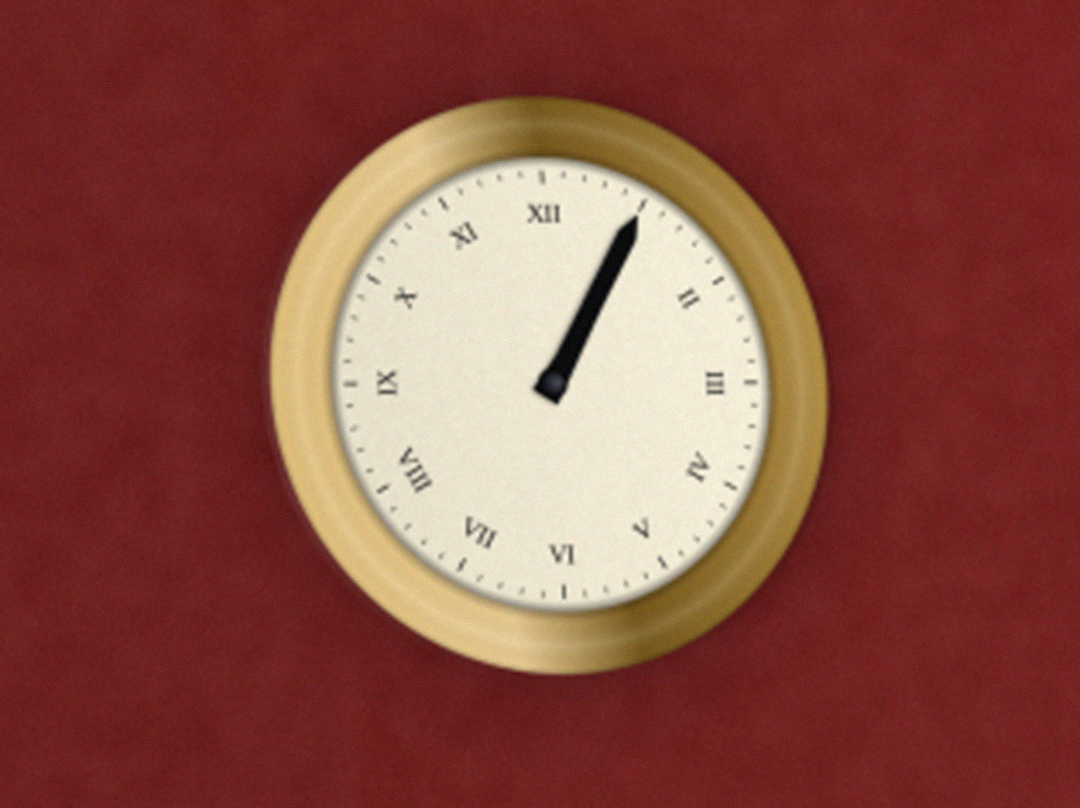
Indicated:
1 h 05 min
